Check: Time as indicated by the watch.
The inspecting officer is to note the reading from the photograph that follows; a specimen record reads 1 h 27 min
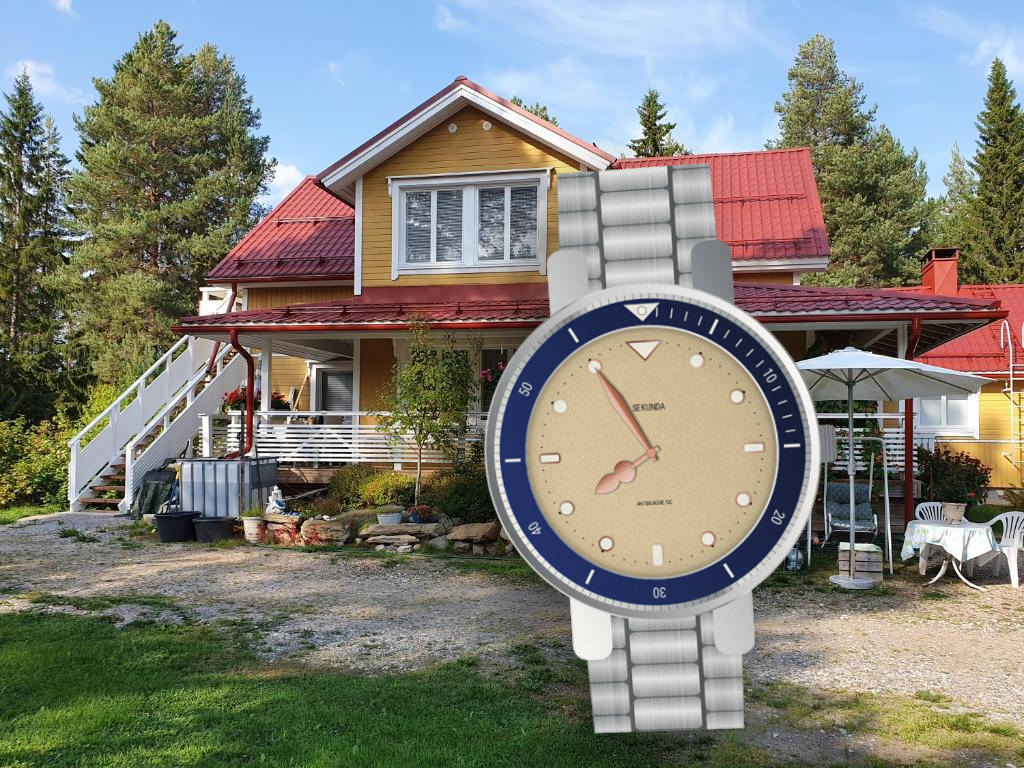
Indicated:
7 h 55 min
